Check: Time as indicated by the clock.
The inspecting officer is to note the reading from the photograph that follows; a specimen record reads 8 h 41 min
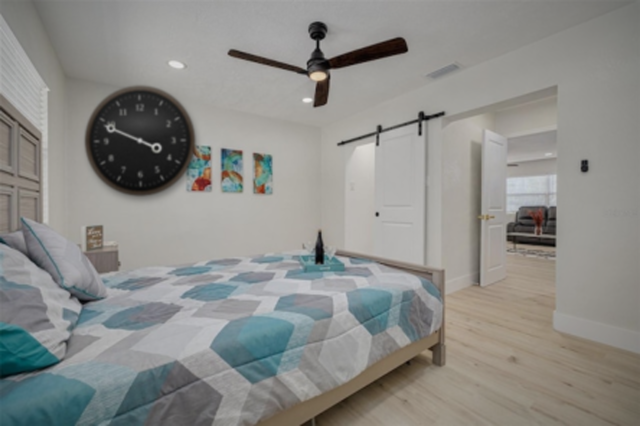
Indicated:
3 h 49 min
